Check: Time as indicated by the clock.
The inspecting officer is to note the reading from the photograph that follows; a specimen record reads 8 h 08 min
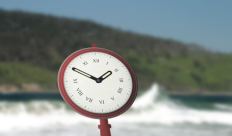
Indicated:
1 h 50 min
